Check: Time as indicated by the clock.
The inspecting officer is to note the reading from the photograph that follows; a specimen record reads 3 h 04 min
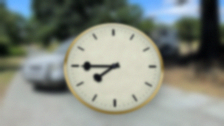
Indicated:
7 h 45 min
